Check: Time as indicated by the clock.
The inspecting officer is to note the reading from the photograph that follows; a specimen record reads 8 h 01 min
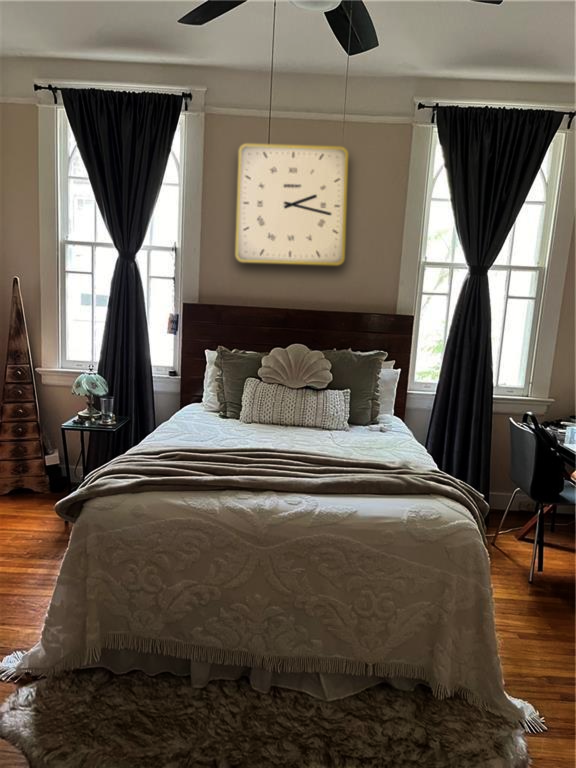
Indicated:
2 h 17 min
